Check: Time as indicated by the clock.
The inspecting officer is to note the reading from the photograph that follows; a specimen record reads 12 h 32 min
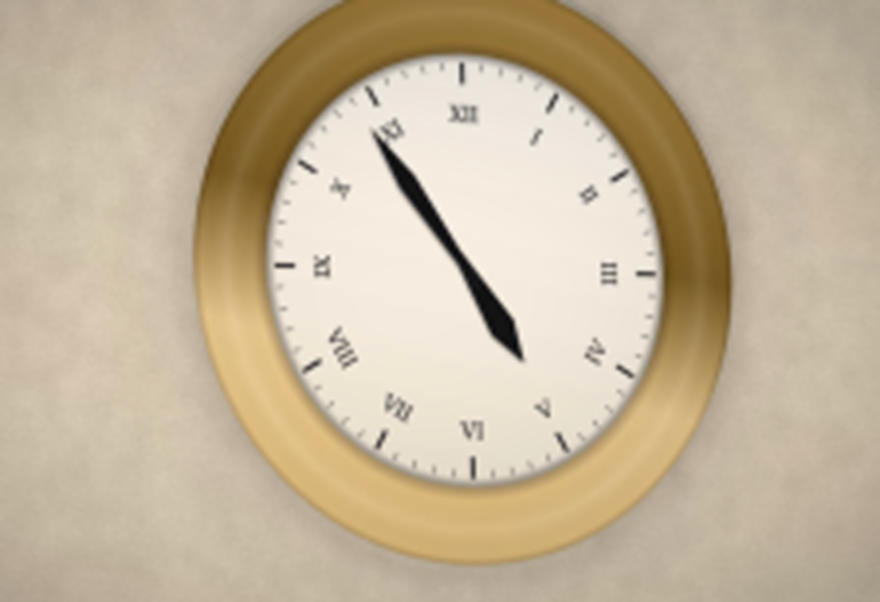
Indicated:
4 h 54 min
